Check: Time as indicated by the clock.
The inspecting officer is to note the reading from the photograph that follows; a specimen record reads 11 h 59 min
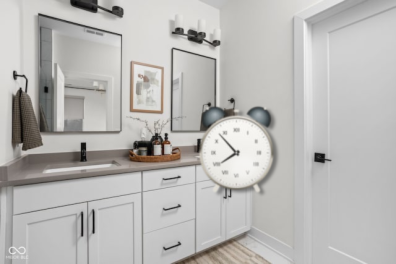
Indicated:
7 h 53 min
